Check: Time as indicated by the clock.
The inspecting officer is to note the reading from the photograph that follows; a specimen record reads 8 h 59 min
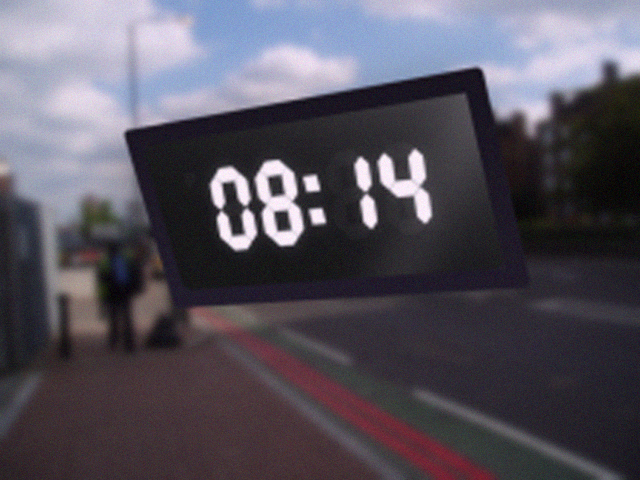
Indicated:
8 h 14 min
